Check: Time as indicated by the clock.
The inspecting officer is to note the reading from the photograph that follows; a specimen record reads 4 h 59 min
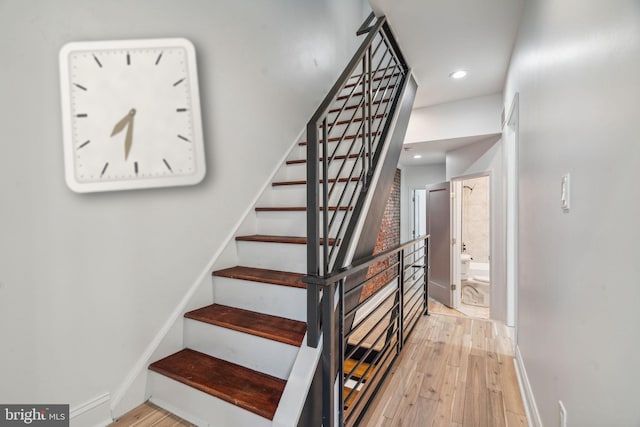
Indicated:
7 h 32 min
